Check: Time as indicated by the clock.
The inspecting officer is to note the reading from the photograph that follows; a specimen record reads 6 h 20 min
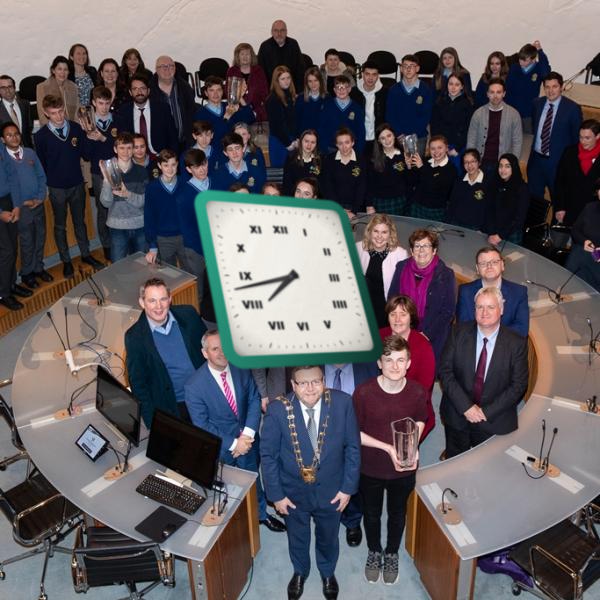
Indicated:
7 h 43 min
